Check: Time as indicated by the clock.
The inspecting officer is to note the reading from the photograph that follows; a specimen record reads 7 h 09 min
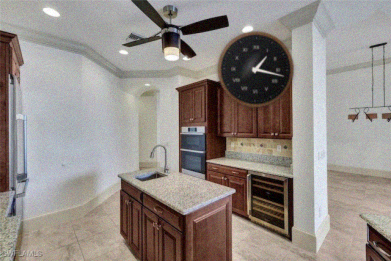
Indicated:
1 h 17 min
